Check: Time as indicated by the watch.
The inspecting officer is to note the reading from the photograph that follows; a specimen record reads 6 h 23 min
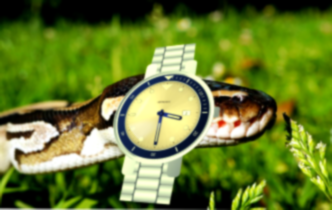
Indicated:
3 h 30 min
